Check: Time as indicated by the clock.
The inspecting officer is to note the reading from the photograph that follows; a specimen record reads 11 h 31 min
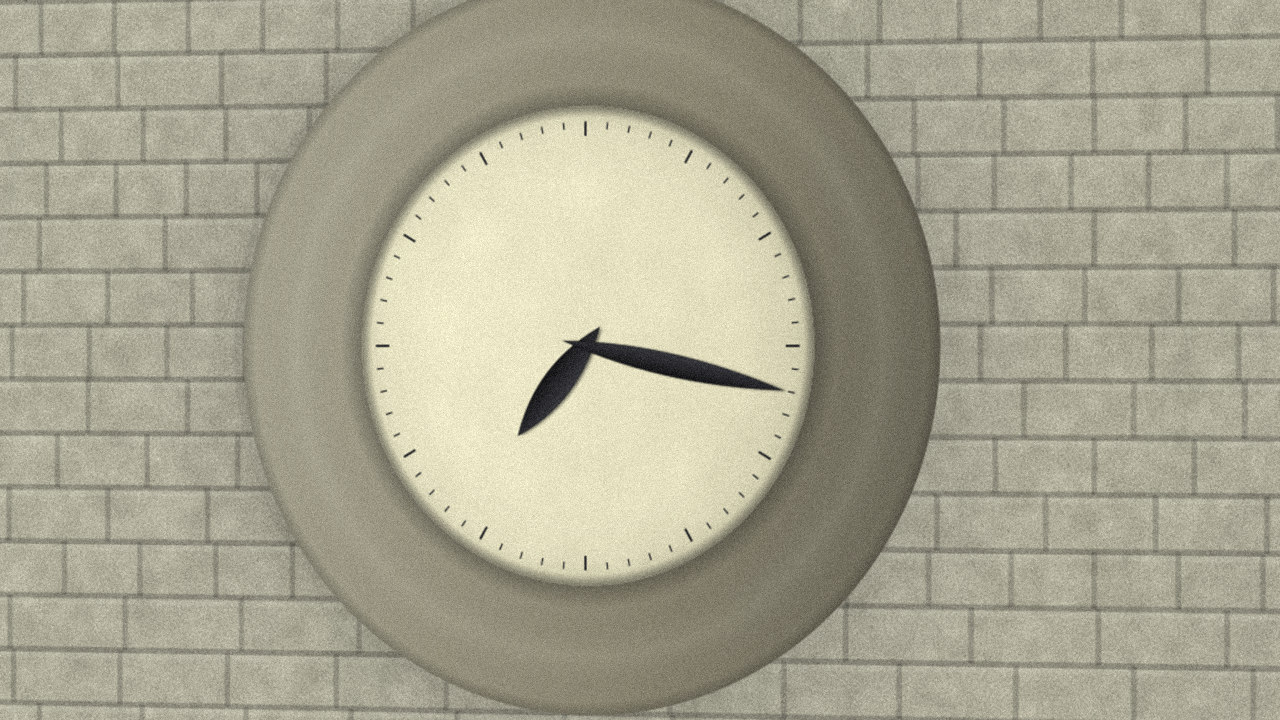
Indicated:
7 h 17 min
